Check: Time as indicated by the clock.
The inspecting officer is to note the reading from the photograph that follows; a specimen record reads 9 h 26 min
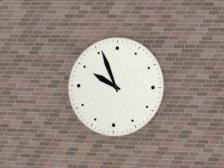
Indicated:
9 h 56 min
